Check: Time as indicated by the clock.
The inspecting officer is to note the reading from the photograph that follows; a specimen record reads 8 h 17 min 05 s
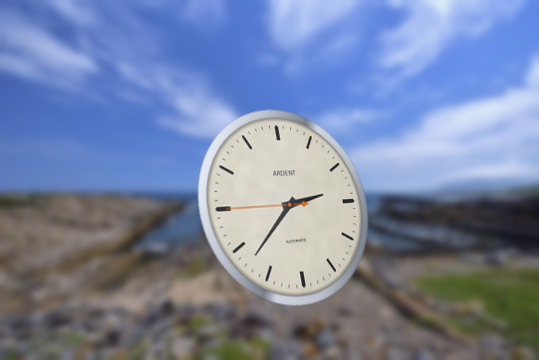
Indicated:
2 h 37 min 45 s
